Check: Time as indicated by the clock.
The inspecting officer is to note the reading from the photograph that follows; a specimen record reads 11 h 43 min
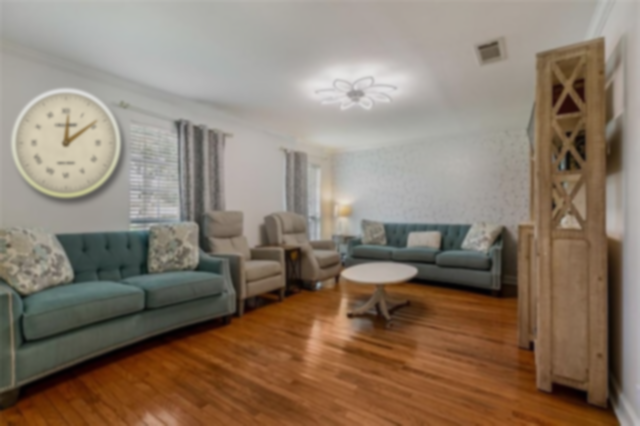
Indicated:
12 h 09 min
